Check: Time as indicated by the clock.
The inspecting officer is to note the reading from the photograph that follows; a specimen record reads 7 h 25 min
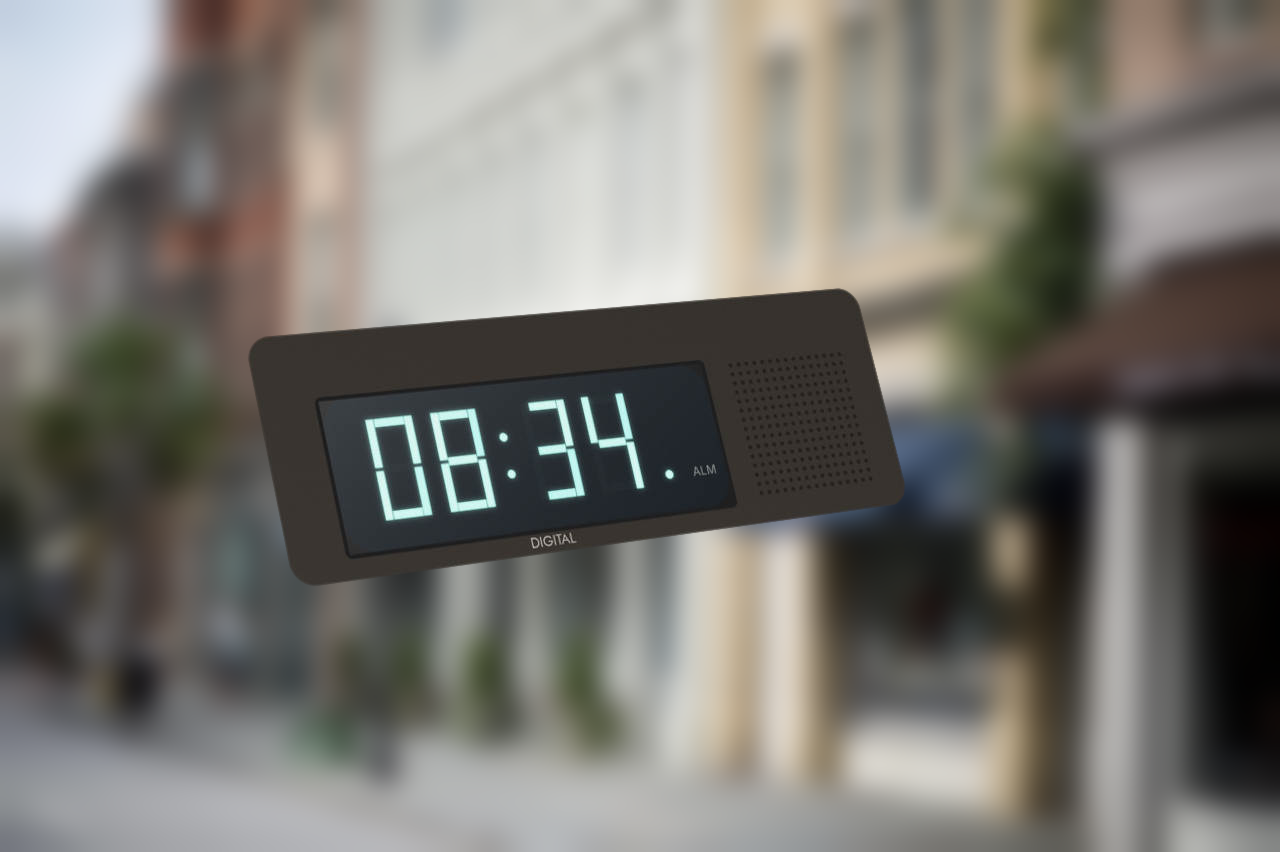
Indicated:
8 h 34 min
